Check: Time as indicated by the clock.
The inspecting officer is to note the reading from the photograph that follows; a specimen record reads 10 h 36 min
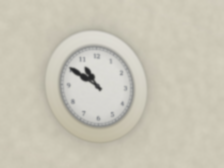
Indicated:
10 h 50 min
